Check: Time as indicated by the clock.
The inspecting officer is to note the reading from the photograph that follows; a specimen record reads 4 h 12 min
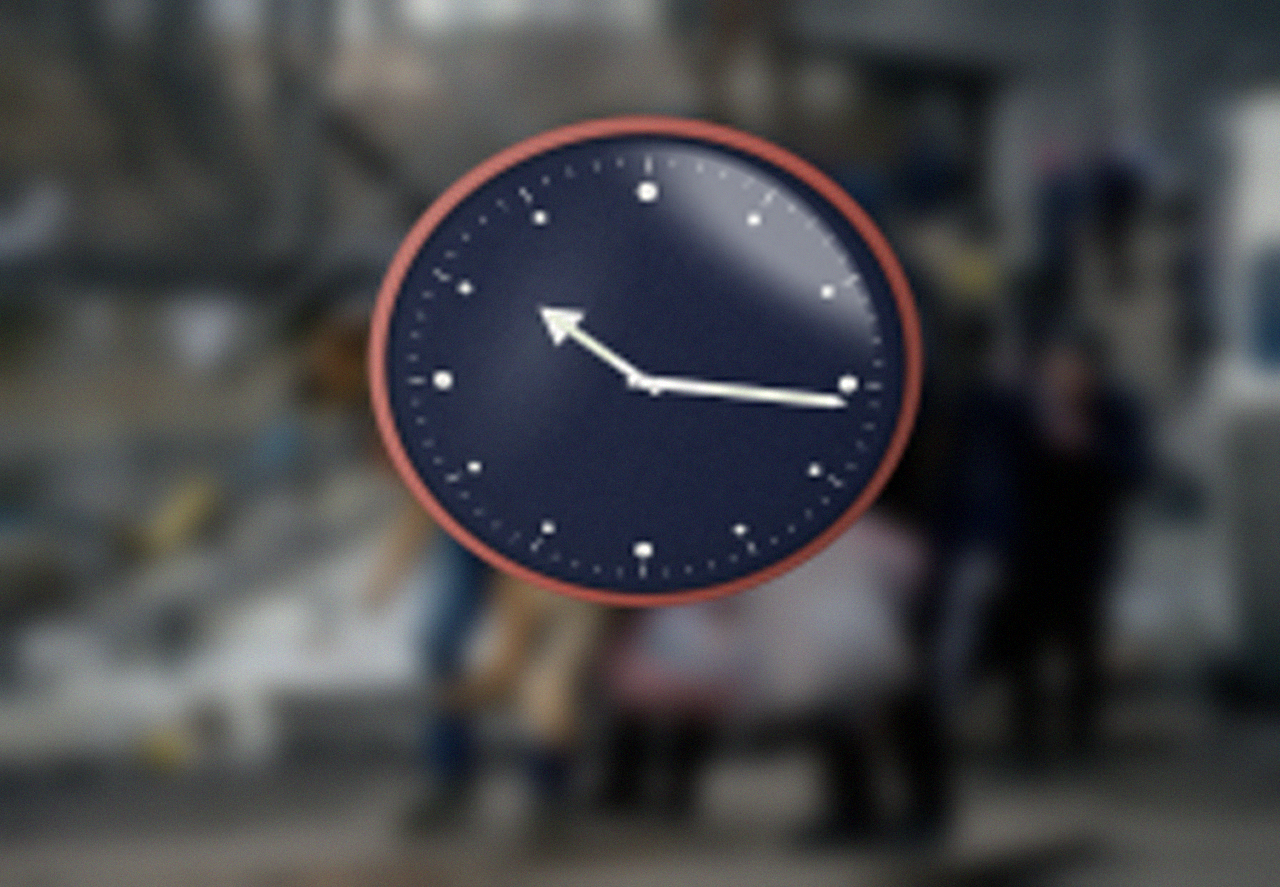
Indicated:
10 h 16 min
